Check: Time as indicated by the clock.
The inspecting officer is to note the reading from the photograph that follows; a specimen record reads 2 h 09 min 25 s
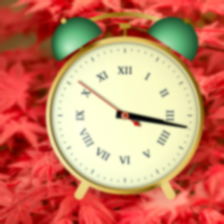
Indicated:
3 h 16 min 51 s
